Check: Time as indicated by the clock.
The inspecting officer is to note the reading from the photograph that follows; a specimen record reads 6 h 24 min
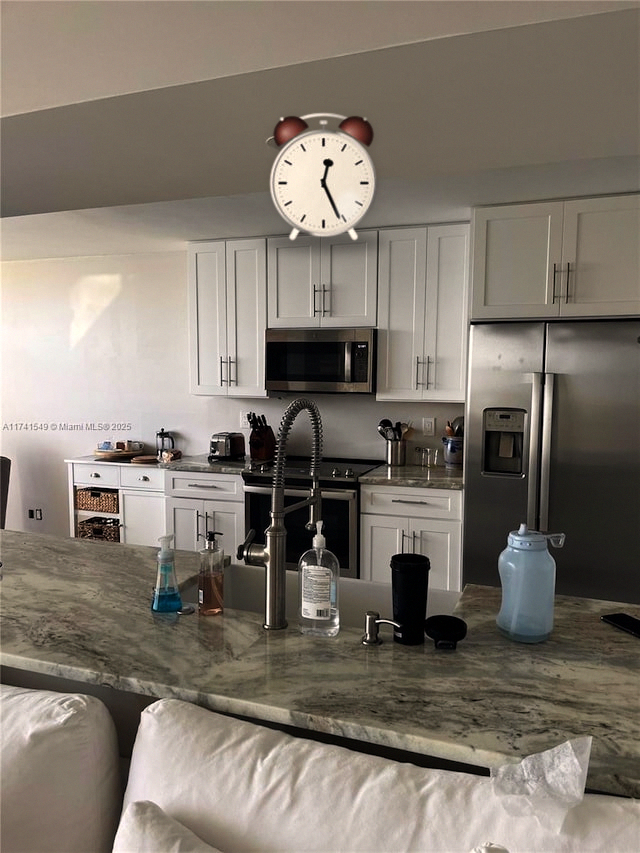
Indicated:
12 h 26 min
